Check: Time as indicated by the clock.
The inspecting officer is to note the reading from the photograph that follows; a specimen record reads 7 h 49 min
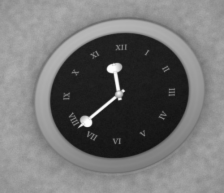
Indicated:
11 h 38 min
